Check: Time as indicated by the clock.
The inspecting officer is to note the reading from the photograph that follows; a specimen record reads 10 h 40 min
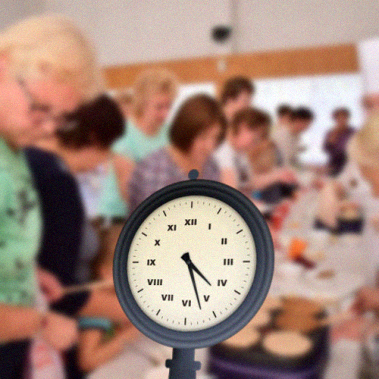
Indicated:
4 h 27 min
